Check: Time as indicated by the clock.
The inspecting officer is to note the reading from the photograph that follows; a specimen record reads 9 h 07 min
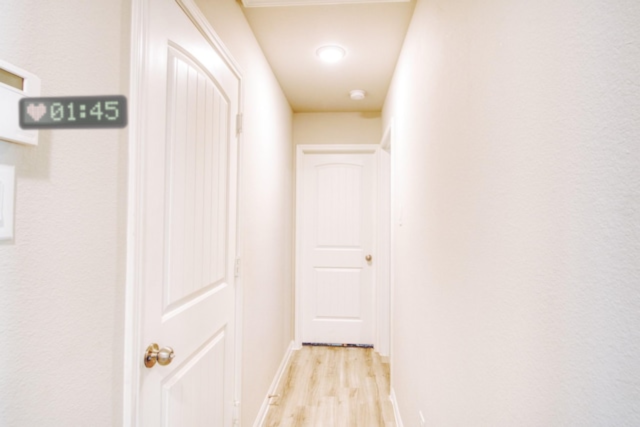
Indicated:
1 h 45 min
